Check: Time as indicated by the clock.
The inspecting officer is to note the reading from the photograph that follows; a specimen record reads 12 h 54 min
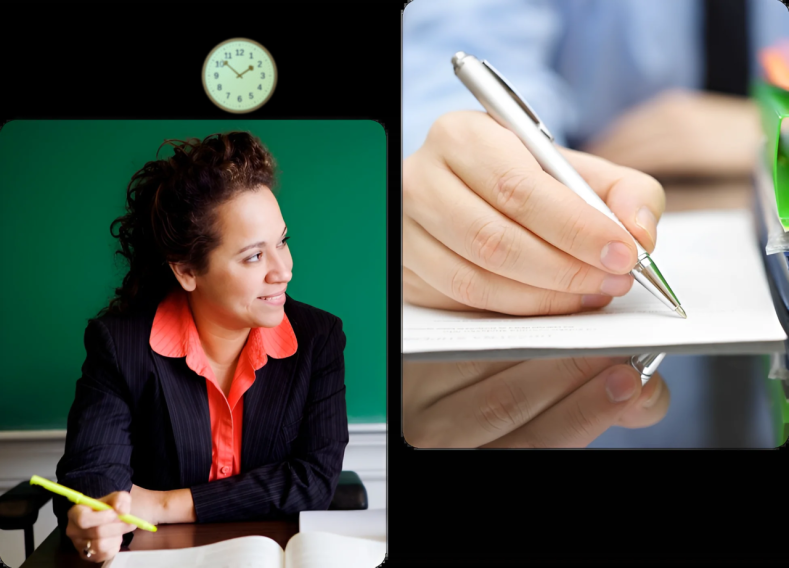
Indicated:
1 h 52 min
